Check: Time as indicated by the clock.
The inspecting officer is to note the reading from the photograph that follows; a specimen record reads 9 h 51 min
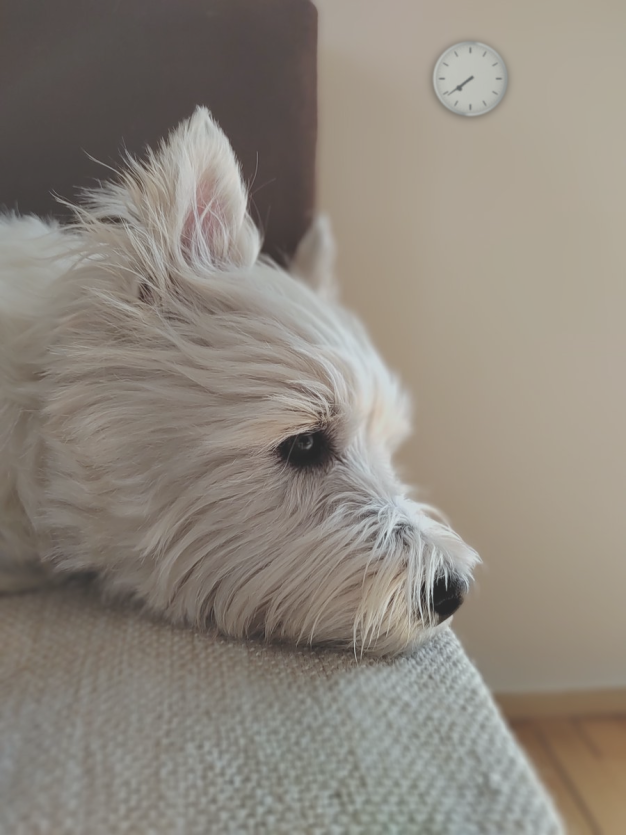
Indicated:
7 h 39 min
